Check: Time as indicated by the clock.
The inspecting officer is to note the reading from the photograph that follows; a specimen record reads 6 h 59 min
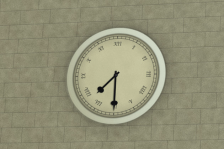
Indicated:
7 h 30 min
